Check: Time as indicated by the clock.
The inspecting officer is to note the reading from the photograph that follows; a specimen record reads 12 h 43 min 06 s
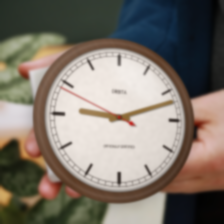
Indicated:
9 h 11 min 49 s
